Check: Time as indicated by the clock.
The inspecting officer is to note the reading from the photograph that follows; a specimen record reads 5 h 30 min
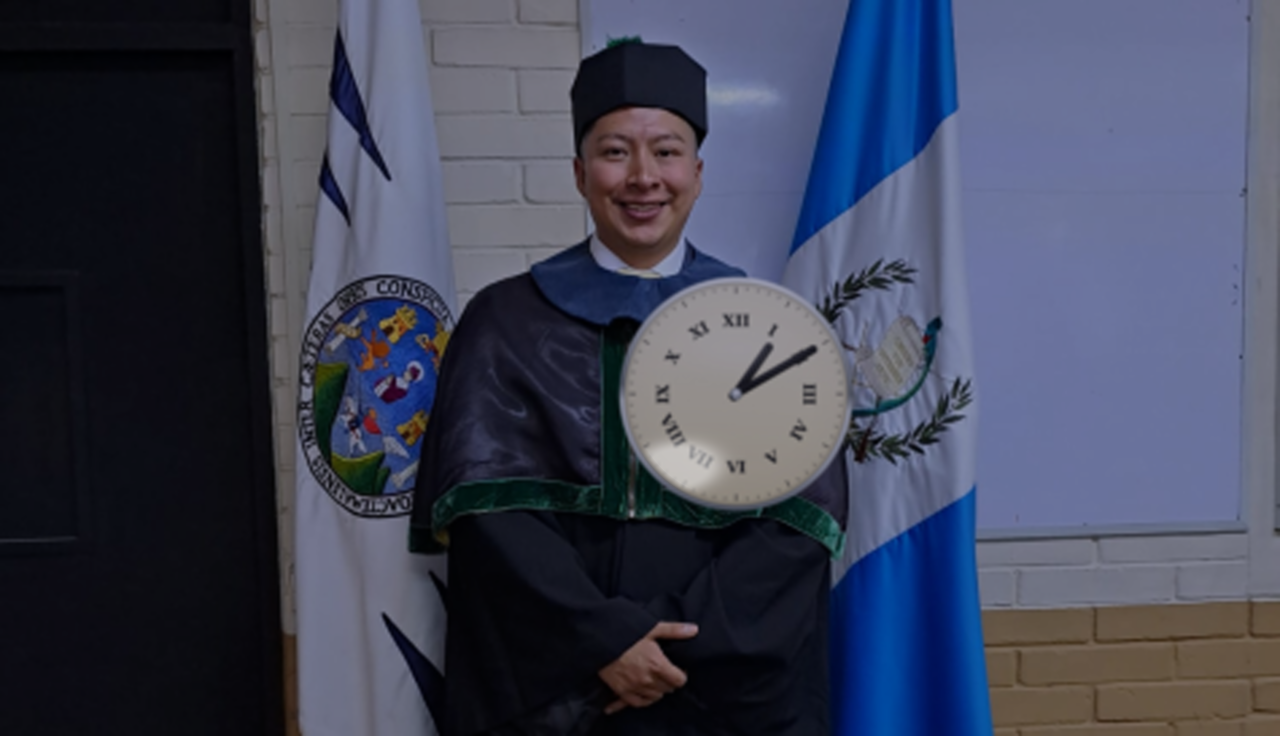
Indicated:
1 h 10 min
